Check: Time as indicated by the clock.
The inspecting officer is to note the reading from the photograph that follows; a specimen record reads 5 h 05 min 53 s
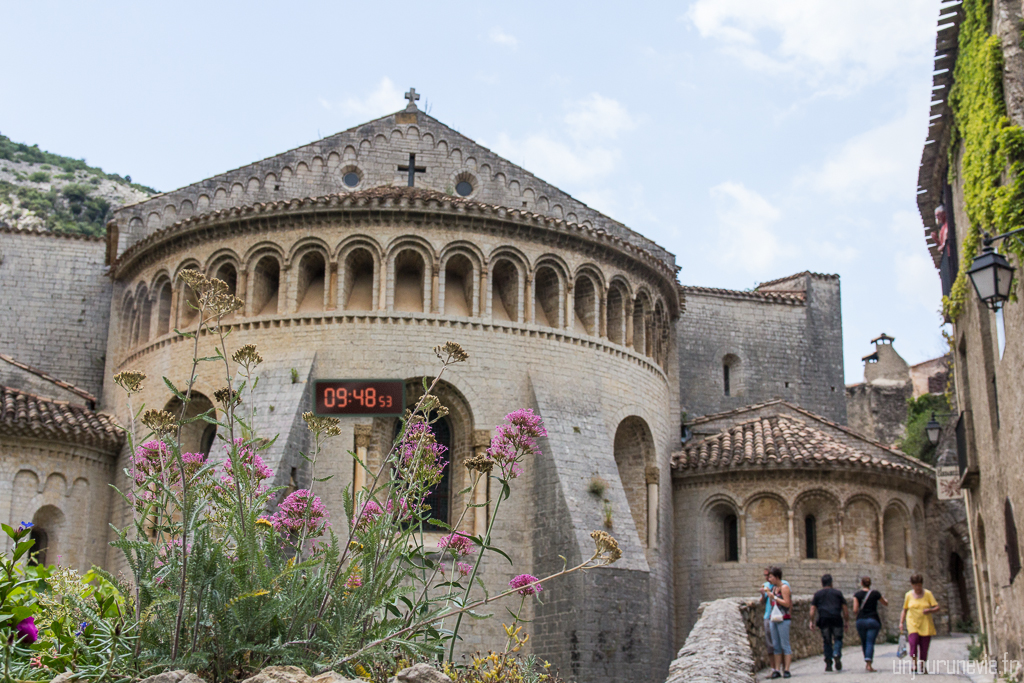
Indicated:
9 h 48 min 53 s
